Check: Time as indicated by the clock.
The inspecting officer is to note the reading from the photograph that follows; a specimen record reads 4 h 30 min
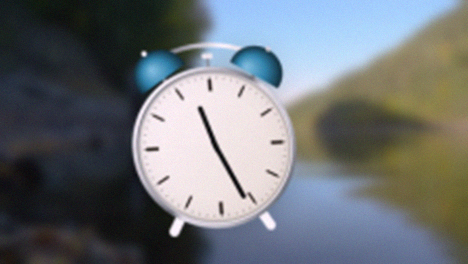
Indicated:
11 h 26 min
